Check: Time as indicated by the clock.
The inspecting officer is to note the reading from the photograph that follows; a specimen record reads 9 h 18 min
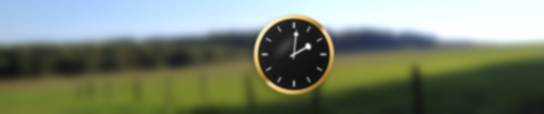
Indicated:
2 h 01 min
